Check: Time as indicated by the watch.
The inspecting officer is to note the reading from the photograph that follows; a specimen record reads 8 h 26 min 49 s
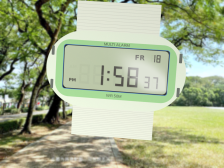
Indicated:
1 h 58 min 37 s
